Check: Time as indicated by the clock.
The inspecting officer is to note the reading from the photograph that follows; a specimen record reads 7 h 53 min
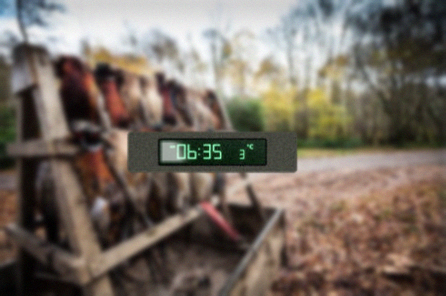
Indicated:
6 h 35 min
